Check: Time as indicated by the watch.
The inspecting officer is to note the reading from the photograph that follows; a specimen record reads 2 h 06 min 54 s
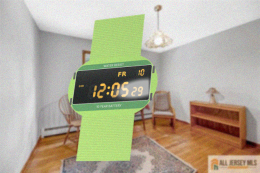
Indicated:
12 h 05 min 29 s
